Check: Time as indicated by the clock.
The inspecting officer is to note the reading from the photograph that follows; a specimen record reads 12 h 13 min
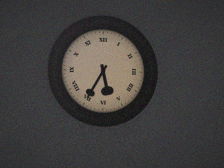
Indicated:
5 h 35 min
